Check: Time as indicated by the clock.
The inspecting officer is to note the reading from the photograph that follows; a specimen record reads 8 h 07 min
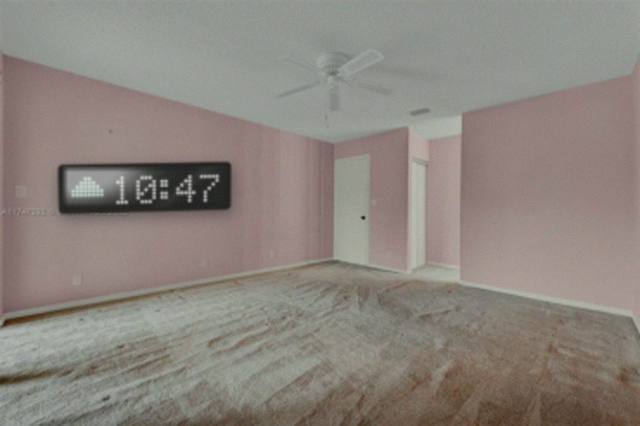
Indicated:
10 h 47 min
